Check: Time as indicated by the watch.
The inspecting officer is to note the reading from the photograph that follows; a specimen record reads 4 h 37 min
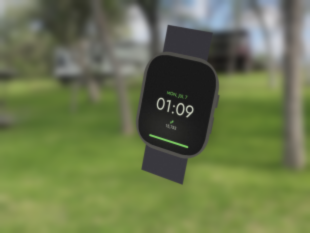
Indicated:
1 h 09 min
